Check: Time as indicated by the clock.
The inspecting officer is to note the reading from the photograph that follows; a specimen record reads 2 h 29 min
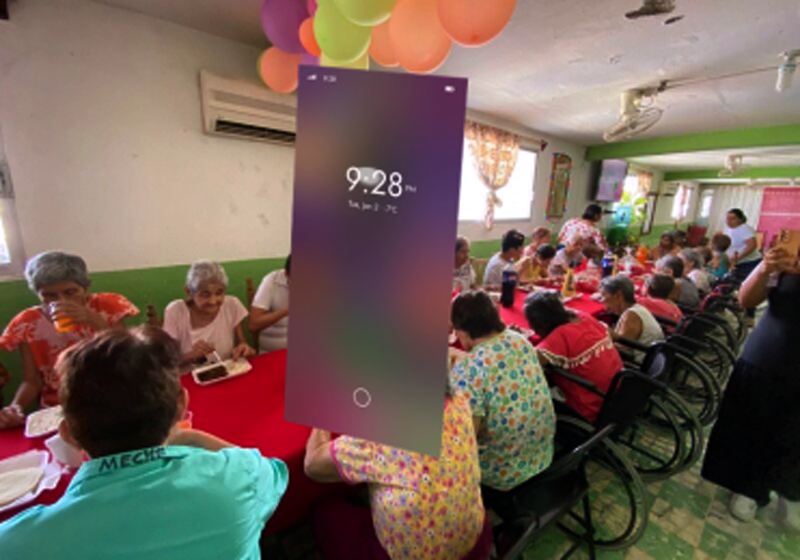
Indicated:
9 h 28 min
